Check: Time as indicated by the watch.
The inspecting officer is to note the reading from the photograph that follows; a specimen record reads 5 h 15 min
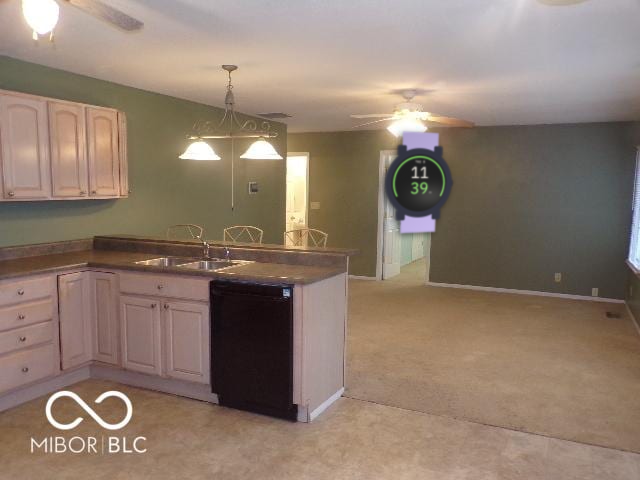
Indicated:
11 h 39 min
